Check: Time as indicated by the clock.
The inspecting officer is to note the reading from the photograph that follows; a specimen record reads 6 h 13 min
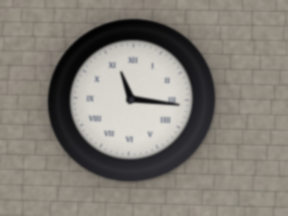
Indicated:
11 h 16 min
